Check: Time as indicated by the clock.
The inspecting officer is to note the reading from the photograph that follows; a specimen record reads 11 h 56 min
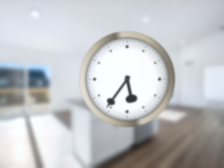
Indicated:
5 h 36 min
